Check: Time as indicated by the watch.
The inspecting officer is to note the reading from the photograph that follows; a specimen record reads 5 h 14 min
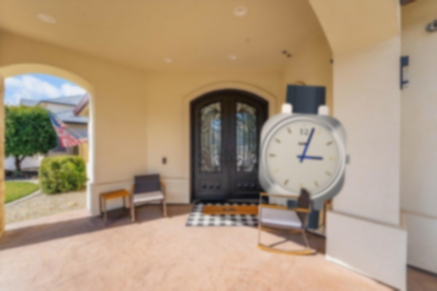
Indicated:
3 h 03 min
